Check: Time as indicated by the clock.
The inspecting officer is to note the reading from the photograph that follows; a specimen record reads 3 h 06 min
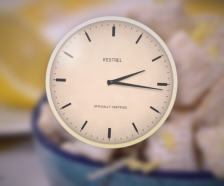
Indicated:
2 h 16 min
